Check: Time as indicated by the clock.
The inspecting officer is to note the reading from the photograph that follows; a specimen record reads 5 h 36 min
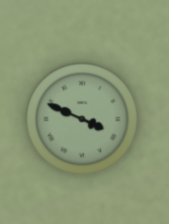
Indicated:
3 h 49 min
